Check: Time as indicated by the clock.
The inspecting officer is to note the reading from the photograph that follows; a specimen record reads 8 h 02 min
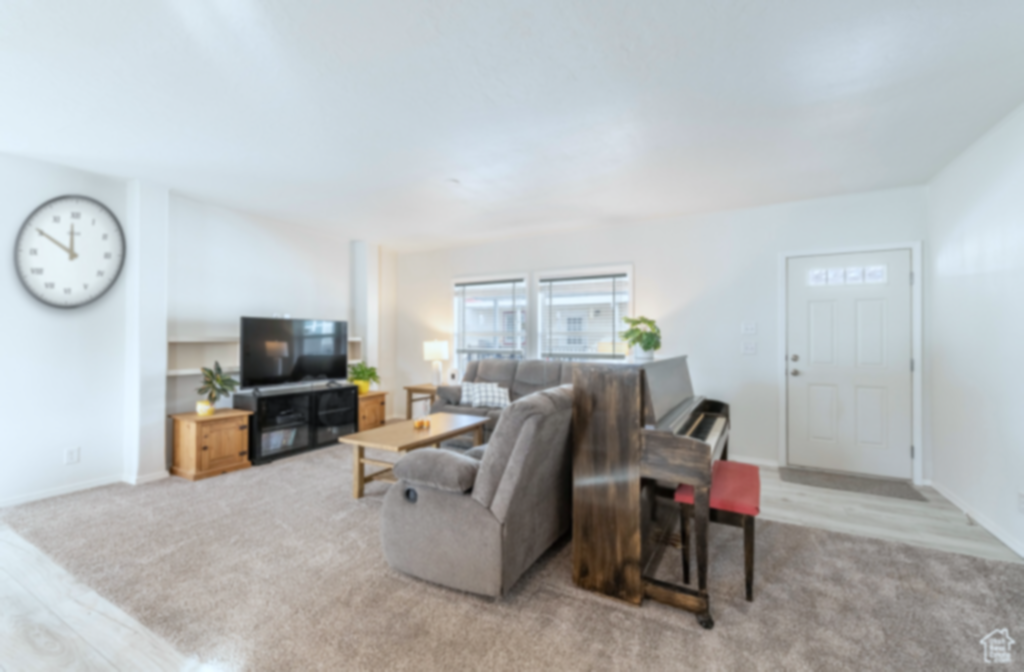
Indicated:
11 h 50 min
